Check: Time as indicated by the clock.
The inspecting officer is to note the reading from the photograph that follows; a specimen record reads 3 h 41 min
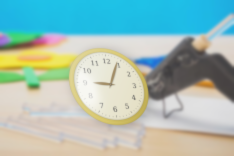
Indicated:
9 h 04 min
